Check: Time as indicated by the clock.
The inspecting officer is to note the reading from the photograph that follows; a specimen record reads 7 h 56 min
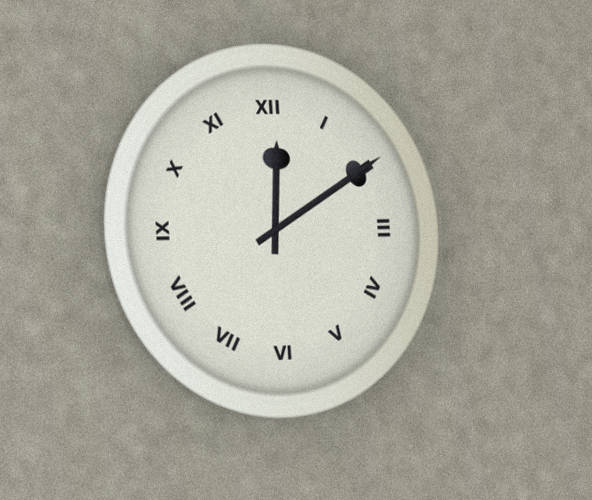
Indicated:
12 h 10 min
